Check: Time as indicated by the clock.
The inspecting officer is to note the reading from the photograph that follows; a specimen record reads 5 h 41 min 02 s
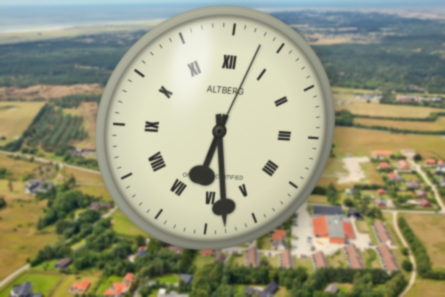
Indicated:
6 h 28 min 03 s
